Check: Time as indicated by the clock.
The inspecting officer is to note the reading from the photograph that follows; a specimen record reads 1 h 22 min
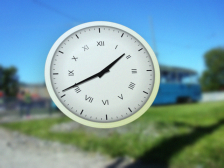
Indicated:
1 h 41 min
